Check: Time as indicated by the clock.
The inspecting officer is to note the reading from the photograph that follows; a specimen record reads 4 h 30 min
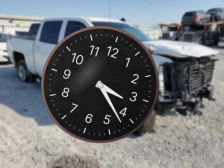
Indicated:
3 h 22 min
